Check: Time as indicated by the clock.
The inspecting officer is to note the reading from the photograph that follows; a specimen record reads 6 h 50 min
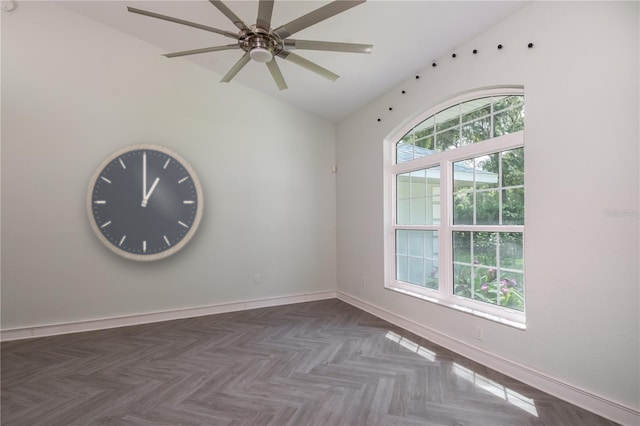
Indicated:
1 h 00 min
